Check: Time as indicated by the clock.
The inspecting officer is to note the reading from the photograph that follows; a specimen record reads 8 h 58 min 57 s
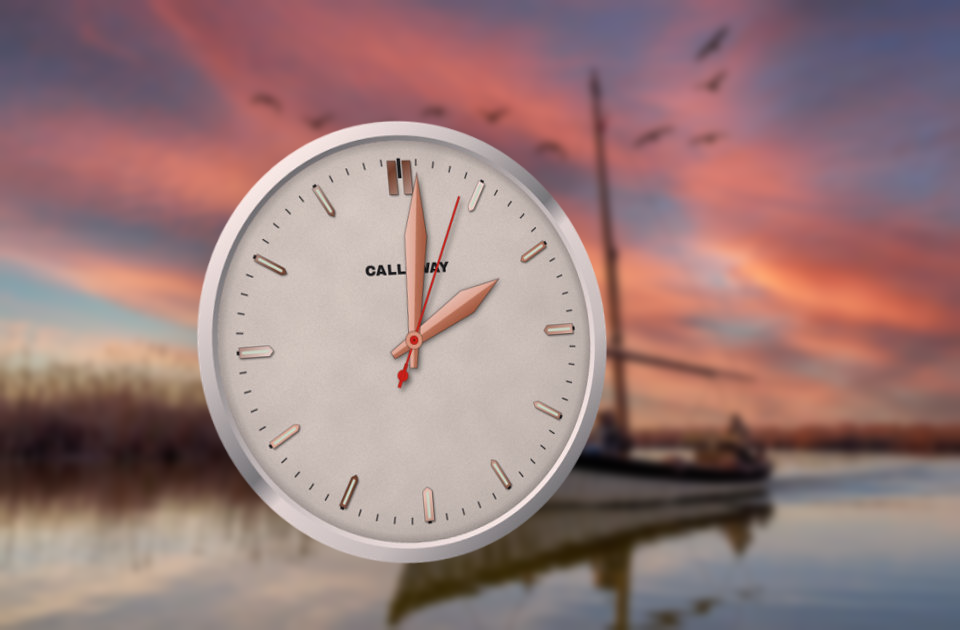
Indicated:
2 h 01 min 04 s
